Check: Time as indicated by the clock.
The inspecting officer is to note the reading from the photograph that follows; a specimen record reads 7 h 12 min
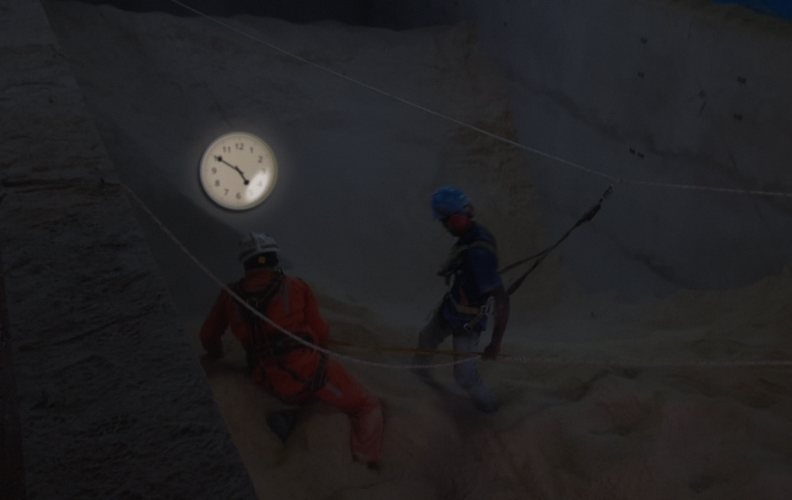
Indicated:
4 h 50 min
